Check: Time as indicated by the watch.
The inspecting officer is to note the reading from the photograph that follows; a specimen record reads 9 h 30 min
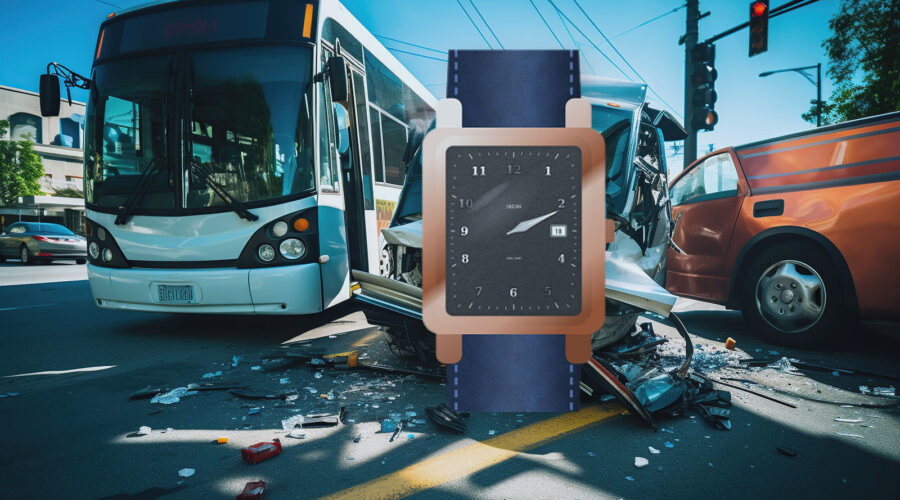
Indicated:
2 h 11 min
